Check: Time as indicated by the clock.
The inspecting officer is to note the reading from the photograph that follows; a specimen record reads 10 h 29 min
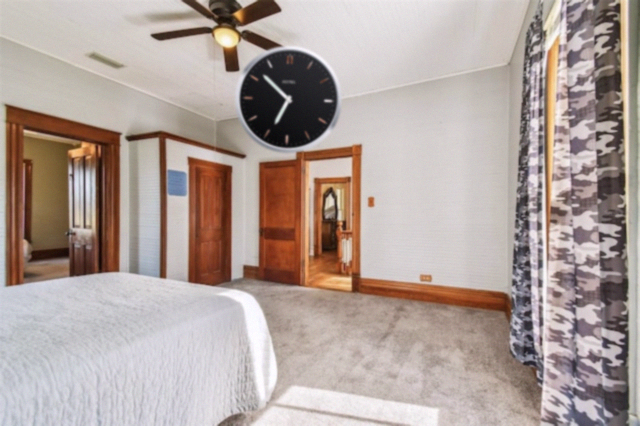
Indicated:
6 h 52 min
